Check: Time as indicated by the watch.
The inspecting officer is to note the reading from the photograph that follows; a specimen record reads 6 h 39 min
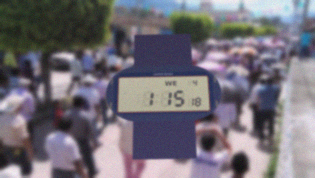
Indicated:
1 h 15 min
